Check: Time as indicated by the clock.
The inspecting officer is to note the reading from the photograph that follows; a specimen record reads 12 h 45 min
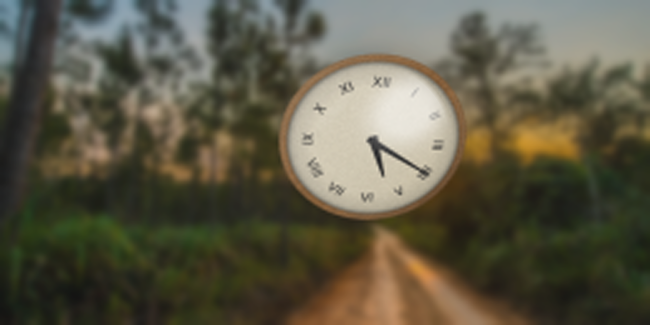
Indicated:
5 h 20 min
